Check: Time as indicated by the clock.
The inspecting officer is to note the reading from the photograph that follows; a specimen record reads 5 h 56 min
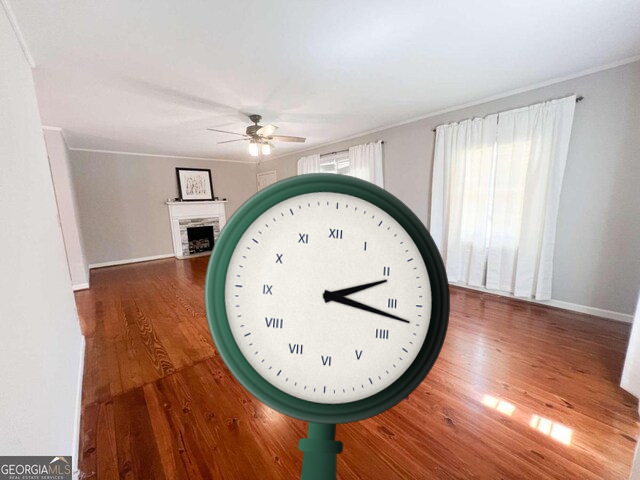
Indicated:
2 h 17 min
